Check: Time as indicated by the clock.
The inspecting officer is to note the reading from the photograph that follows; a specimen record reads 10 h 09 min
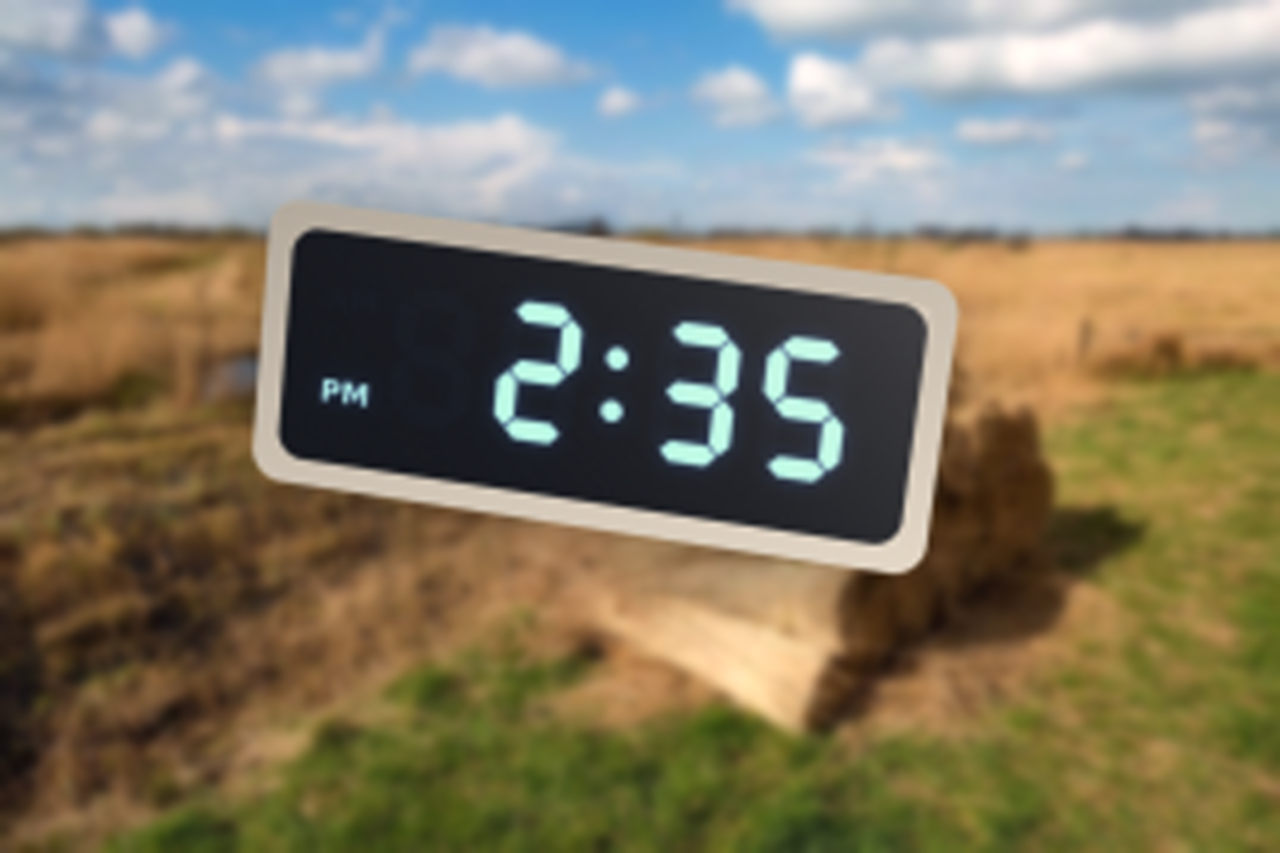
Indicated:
2 h 35 min
